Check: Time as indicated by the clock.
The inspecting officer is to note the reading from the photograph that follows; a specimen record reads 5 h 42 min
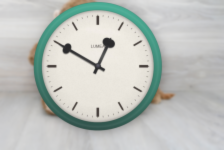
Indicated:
12 h 50 min
